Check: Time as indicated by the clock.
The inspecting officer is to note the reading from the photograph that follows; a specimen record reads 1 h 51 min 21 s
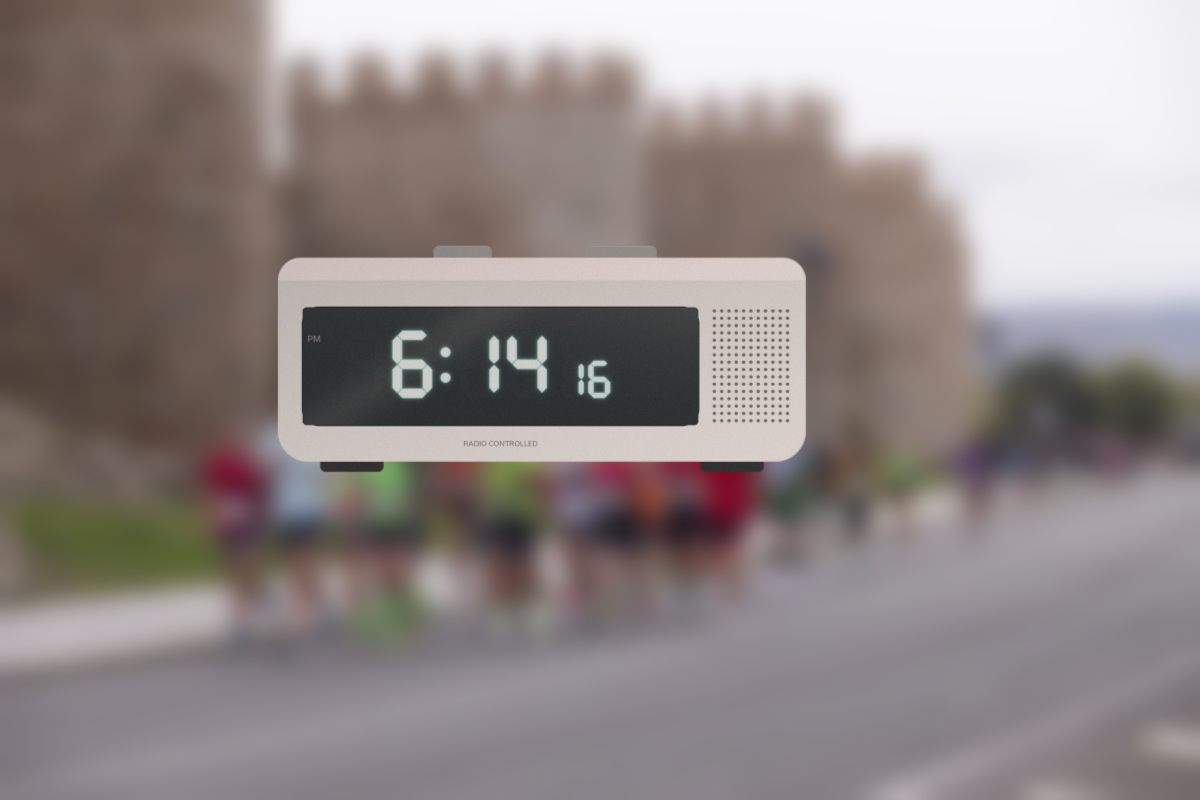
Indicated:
6 h 14 min 16 s
